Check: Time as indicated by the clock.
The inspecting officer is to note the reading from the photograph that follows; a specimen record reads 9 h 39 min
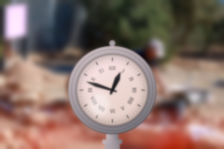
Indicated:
12 h 48 min
